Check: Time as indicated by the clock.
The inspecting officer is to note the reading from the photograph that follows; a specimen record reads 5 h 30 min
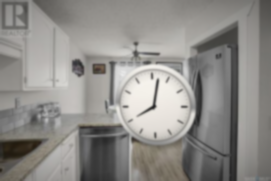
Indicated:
8 h 02 min
